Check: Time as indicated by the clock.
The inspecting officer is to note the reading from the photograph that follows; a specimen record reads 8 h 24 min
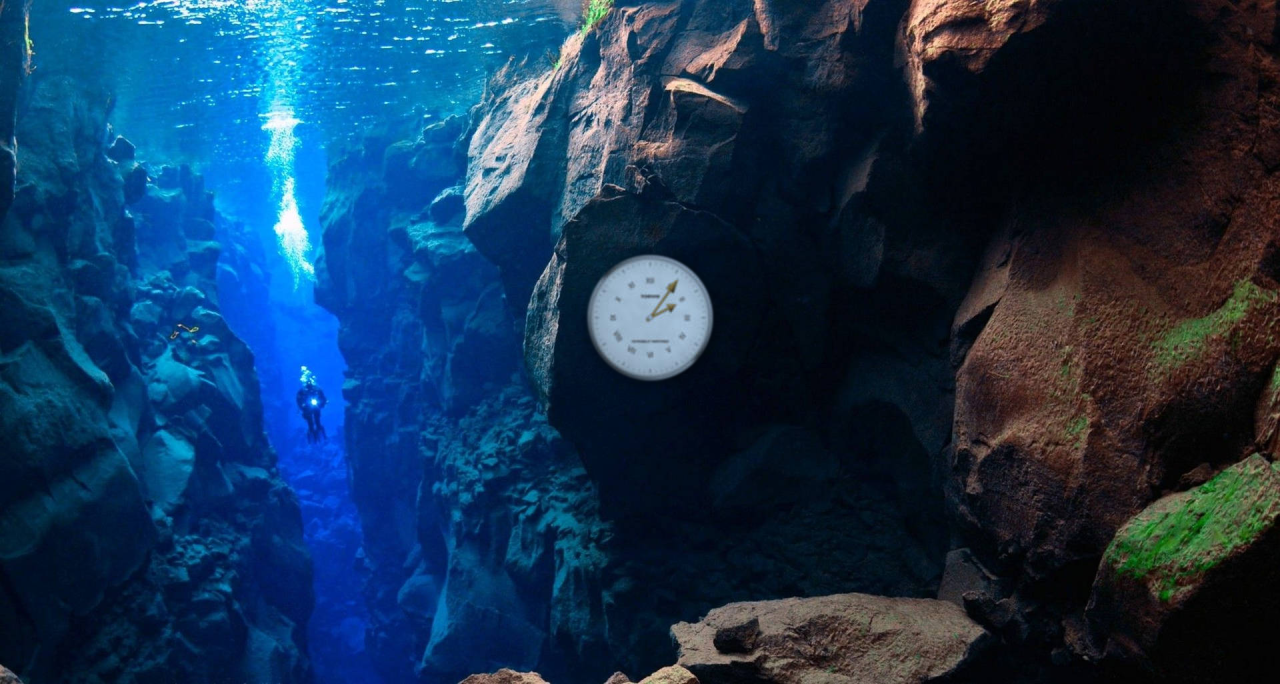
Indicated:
2 h 06 min
